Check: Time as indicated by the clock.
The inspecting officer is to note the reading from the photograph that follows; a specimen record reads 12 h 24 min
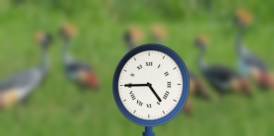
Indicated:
4 h 45 min
